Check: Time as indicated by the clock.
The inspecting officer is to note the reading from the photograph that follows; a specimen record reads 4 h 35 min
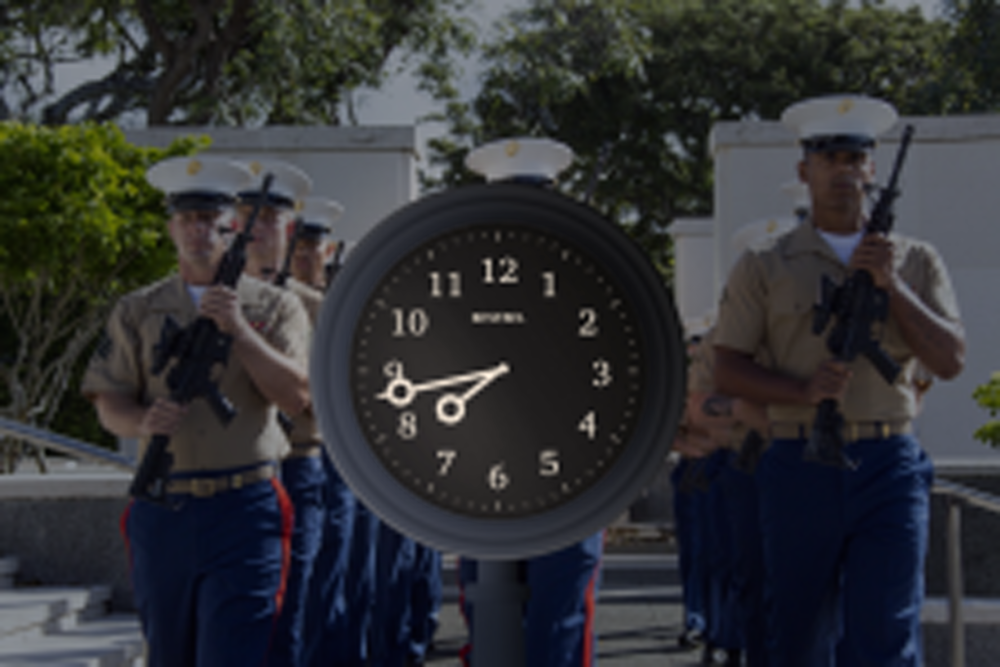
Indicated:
7 h 43 min
